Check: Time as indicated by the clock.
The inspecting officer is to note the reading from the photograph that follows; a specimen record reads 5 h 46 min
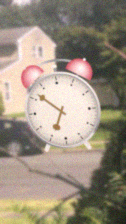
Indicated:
6 h 52 min
